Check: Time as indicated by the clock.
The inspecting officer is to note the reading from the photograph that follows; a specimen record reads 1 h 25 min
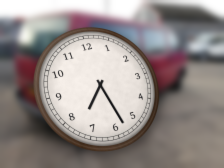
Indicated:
7 h 28 min
